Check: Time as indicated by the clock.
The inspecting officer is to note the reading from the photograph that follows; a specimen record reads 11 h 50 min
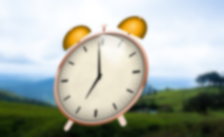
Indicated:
6 h 59 min
